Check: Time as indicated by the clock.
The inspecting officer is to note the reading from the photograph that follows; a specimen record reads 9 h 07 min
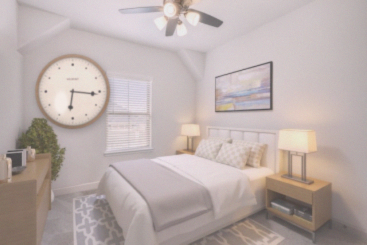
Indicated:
6 h 16 min
